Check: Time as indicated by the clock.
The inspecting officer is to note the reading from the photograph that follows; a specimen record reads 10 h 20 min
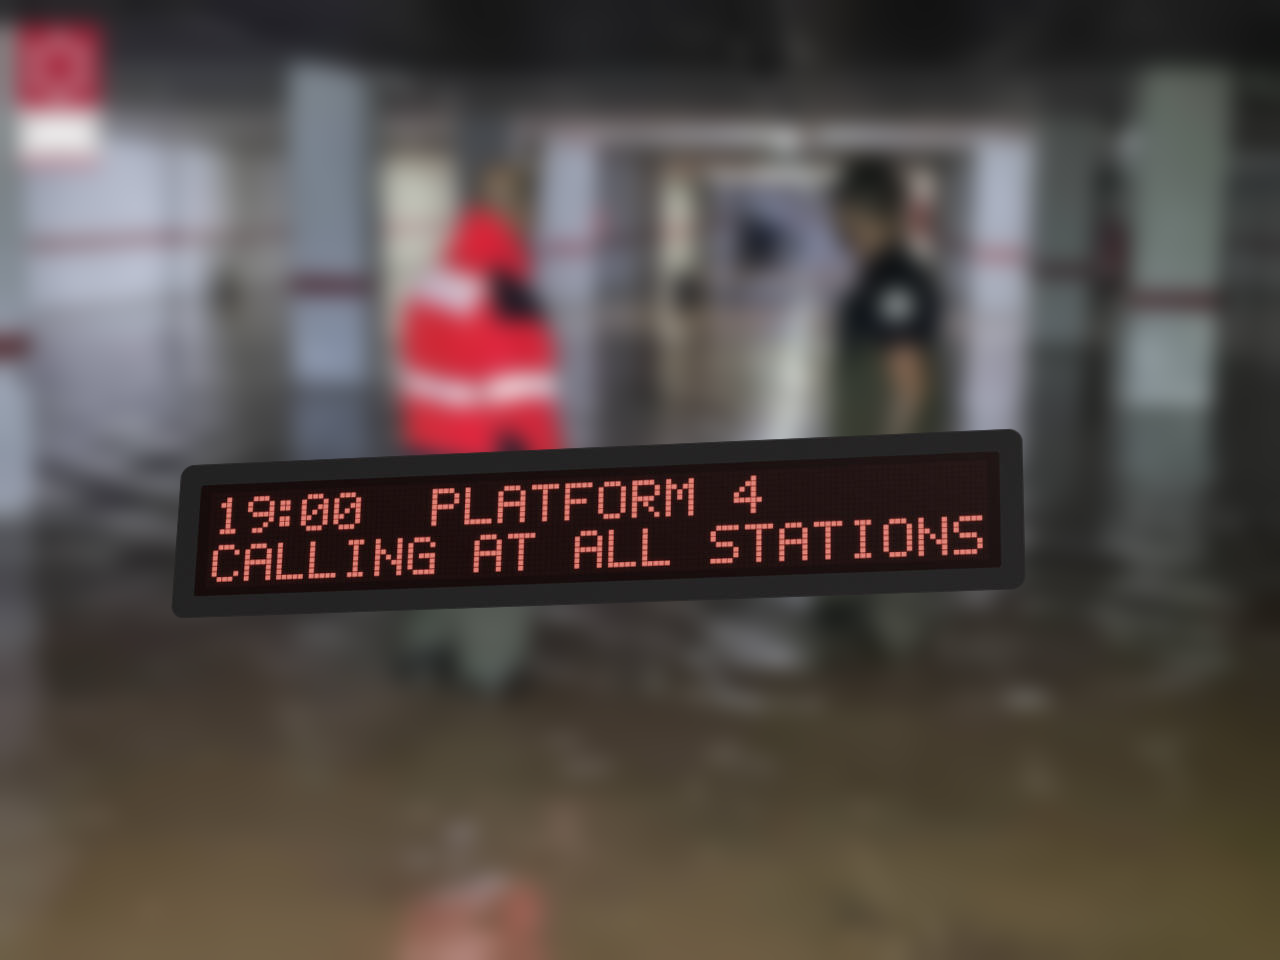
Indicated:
19 h 00 min
